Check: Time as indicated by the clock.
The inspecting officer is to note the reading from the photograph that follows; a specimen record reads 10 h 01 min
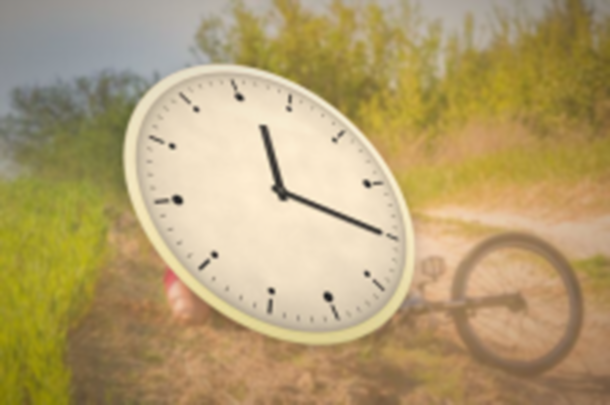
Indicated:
12 h 20 min
